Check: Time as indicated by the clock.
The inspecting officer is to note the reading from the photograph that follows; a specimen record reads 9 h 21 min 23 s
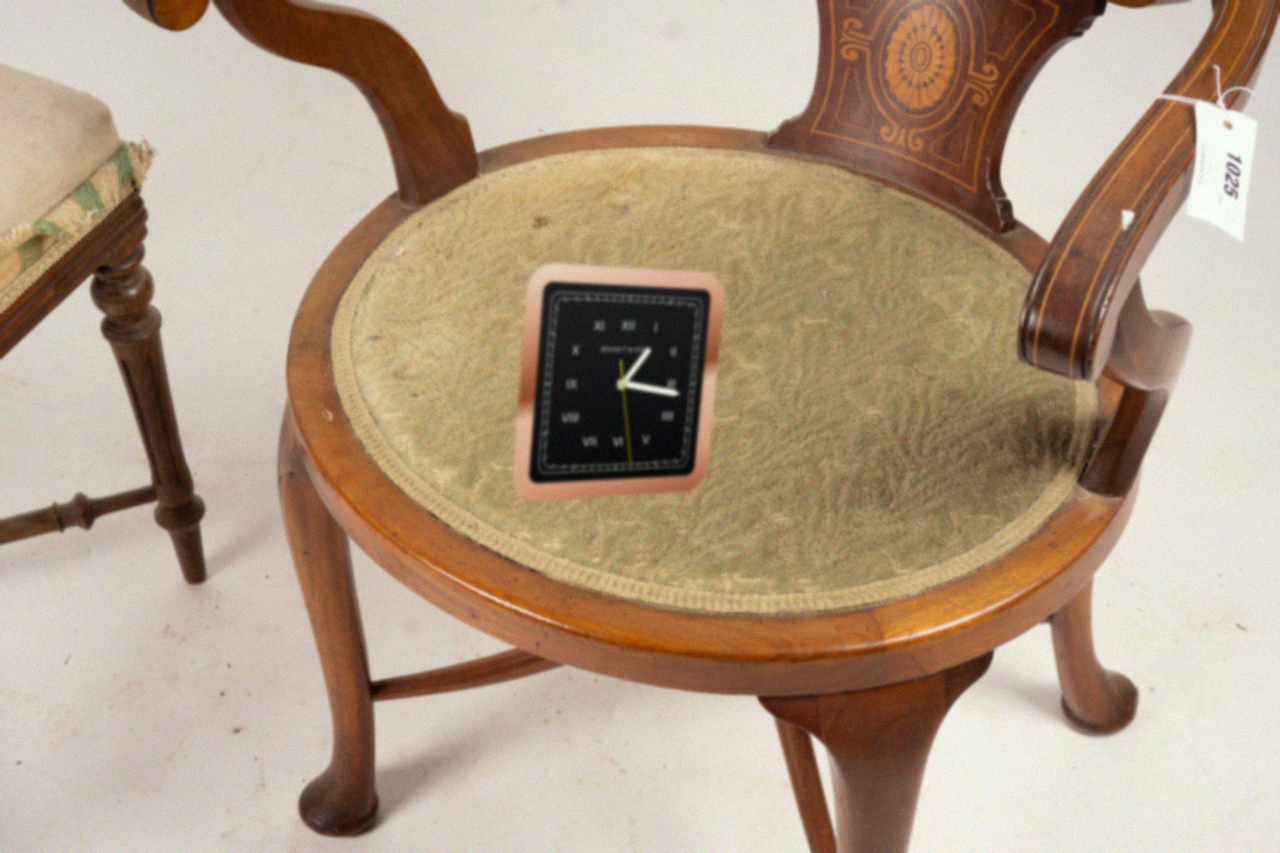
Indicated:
1 h 16 min 28 s
